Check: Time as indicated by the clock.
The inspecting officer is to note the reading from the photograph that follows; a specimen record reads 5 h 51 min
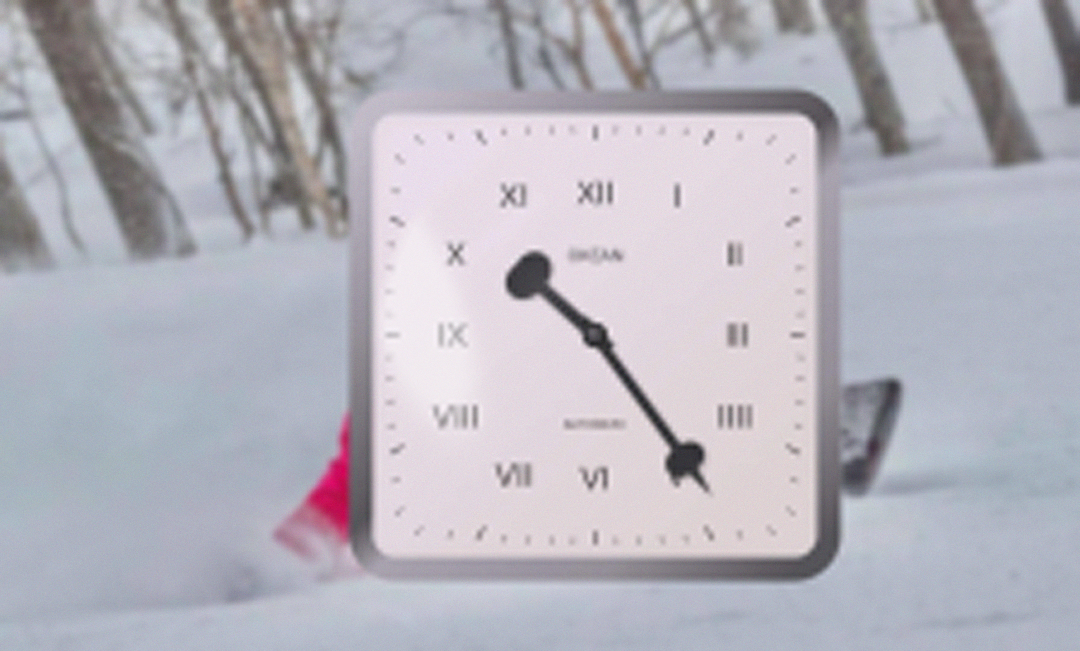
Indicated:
10 h 24 min
